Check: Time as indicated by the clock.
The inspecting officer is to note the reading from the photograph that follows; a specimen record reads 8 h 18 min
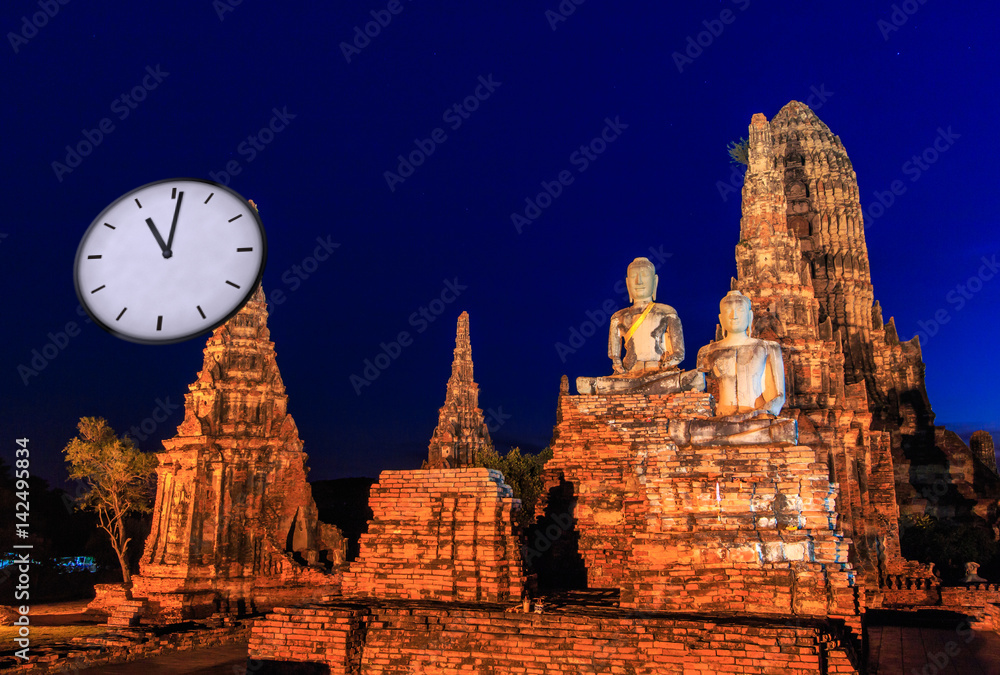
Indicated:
11 h 01 min
